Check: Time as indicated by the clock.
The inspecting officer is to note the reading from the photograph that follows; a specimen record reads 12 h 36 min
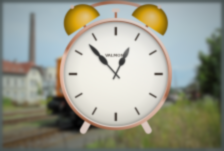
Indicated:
12 h 53 min
